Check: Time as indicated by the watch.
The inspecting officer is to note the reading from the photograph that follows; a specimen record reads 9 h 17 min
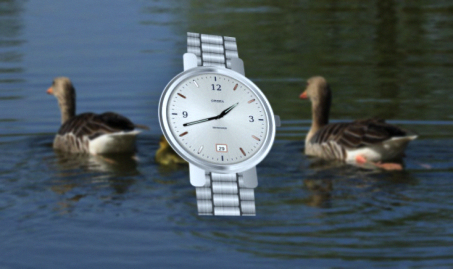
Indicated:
1 h 42 min
